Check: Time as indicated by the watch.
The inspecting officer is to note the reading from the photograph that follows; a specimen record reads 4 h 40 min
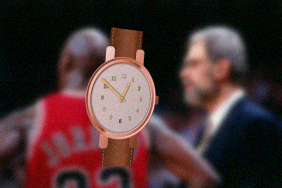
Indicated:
12 h 51 min
